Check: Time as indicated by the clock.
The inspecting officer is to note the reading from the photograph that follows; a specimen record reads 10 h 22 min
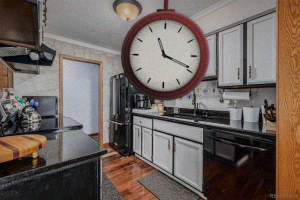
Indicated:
11 h 19 min
